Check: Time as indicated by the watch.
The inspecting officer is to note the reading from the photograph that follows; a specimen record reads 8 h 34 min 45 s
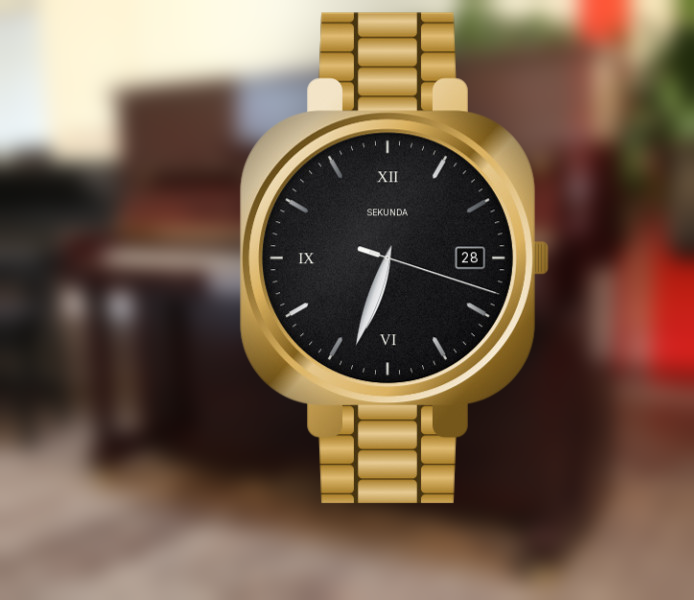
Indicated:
6 h 33 min 18 s
